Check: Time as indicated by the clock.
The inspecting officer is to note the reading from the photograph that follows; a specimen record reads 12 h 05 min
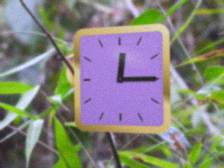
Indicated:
12 h 15 min
